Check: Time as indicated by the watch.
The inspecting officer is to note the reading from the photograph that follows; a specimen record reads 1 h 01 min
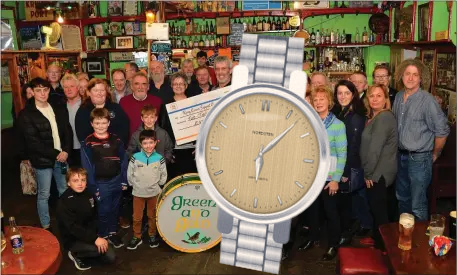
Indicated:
6 h 07 min
